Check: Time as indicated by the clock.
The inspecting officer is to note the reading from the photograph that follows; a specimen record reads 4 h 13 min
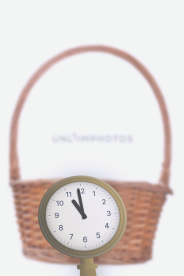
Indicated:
10 h 59 min
